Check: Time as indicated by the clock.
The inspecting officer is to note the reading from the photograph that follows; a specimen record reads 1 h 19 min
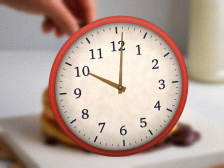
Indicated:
10 h 01 min
